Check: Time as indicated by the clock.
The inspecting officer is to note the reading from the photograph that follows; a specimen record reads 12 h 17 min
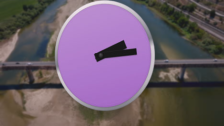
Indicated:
2 h 14 min
